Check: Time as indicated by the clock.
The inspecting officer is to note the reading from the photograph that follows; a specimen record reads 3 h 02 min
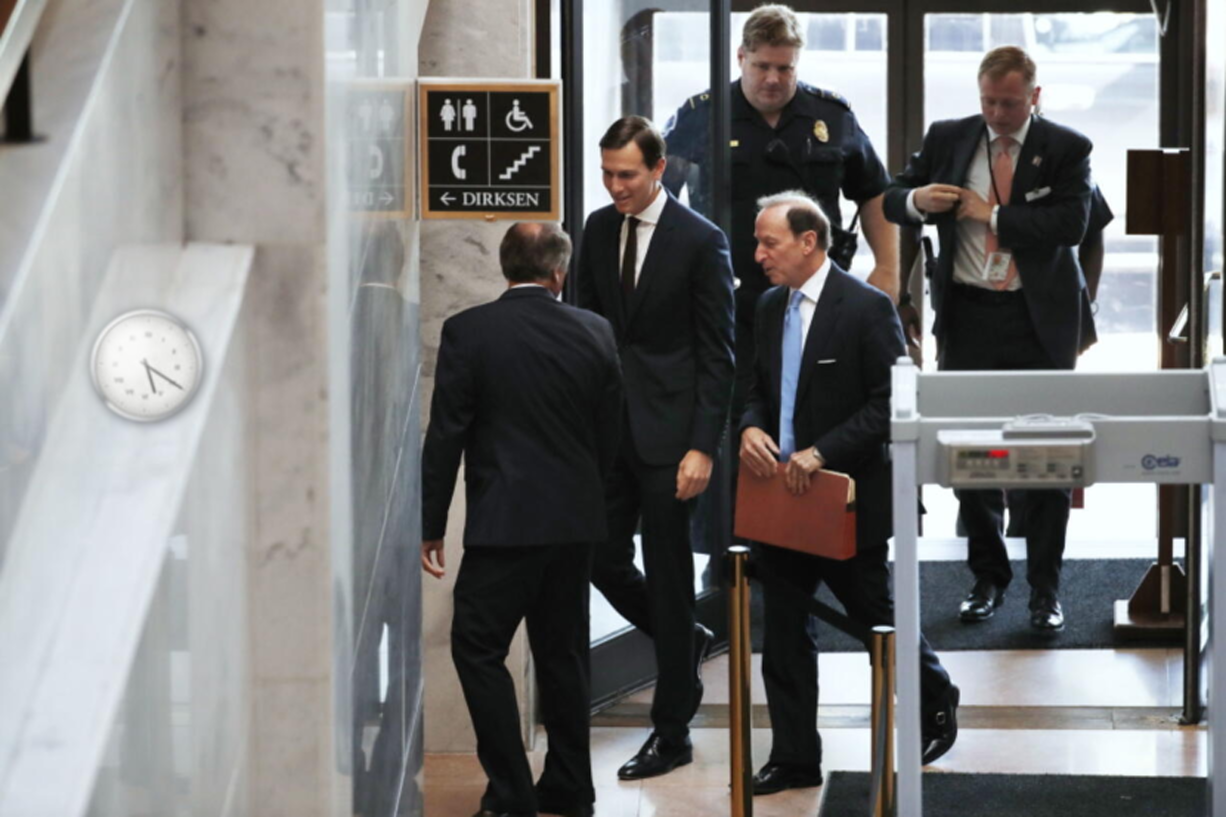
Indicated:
5 h 20 min
